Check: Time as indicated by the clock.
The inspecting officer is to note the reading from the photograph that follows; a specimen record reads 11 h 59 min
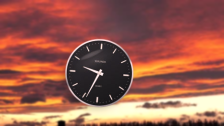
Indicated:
9 h 34 min
